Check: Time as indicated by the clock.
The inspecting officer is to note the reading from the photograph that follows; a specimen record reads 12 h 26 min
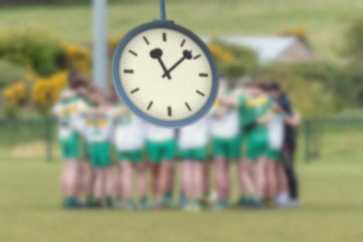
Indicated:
11 h 08 min
